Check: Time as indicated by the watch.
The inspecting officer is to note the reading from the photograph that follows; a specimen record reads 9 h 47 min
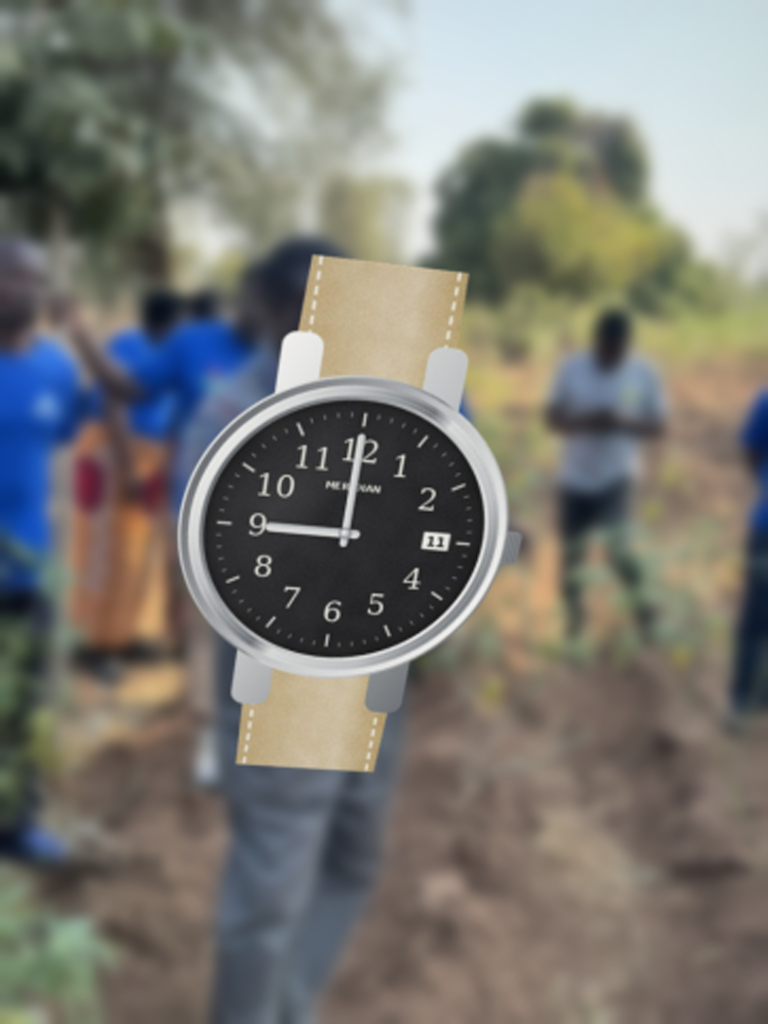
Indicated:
9 h 00 min
